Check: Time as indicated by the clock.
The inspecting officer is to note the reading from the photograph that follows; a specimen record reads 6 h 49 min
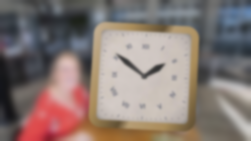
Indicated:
1 h 51 min
